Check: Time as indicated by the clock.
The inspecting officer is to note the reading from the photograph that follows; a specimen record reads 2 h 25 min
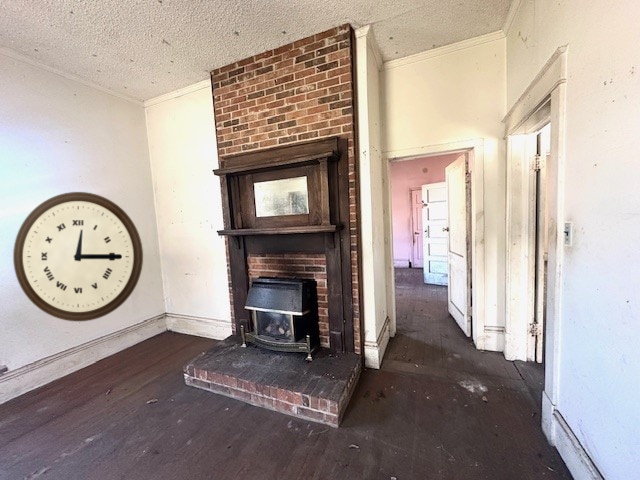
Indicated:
12 h 15 min
